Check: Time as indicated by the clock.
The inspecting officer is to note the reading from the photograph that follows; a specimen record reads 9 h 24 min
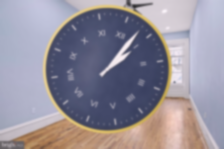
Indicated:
1 h 03 min
